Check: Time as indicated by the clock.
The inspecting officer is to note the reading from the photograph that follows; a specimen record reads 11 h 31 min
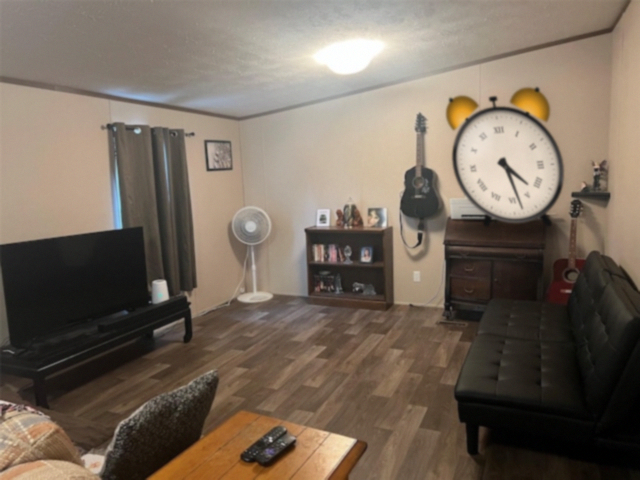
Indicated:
4 h 28 min
